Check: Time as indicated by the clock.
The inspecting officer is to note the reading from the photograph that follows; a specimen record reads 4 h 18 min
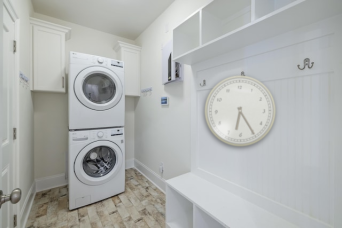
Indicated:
6 h 25 min
